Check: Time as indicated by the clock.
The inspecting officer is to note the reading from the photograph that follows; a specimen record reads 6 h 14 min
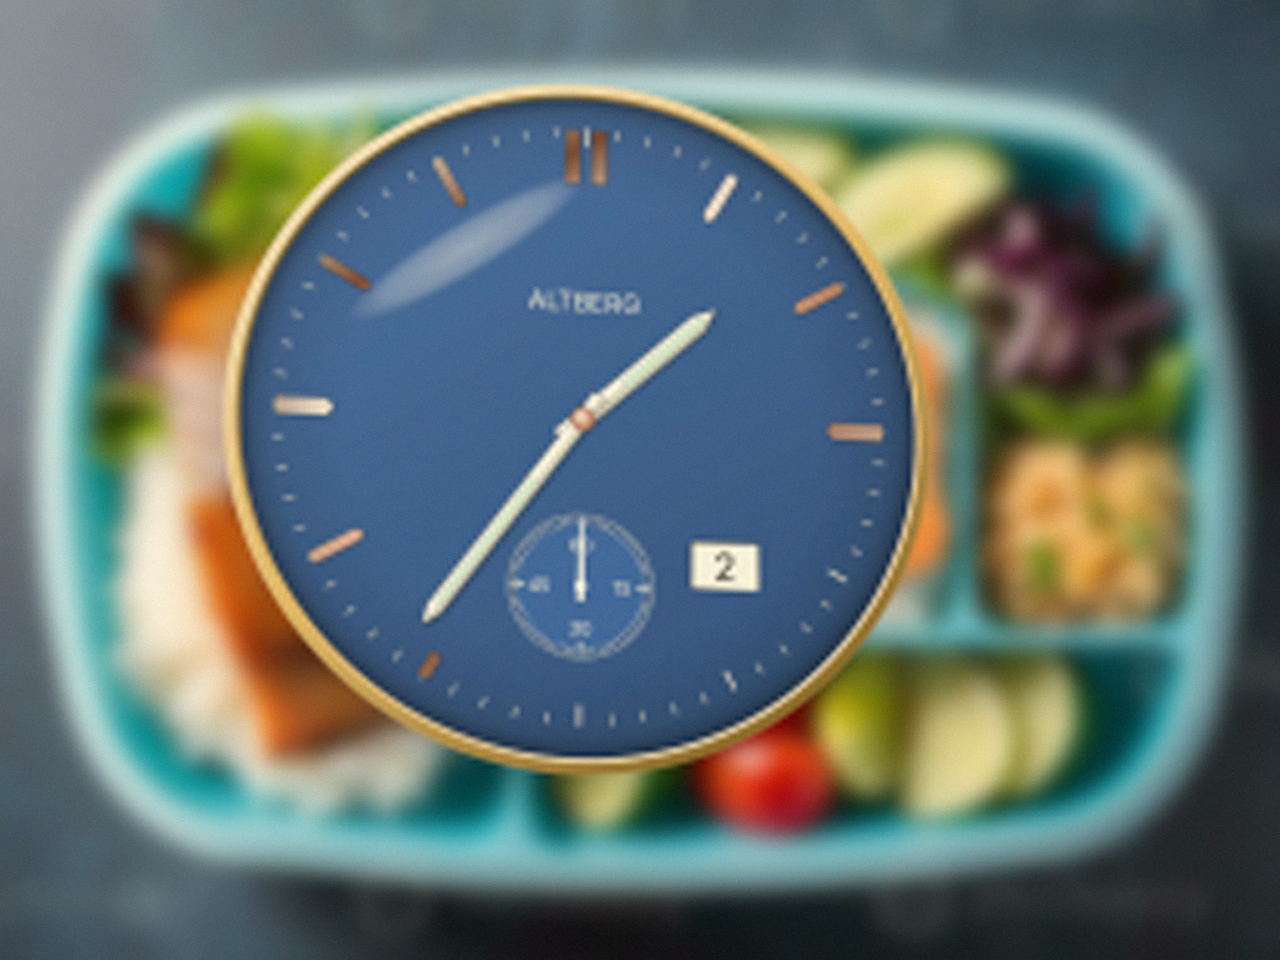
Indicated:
1 h 36 min
